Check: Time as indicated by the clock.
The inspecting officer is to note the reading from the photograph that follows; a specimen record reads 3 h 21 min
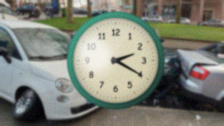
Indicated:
2 h 20 min
